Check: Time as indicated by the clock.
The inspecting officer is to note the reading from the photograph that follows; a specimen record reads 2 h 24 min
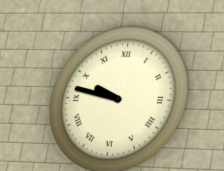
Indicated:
9 h 47 min
